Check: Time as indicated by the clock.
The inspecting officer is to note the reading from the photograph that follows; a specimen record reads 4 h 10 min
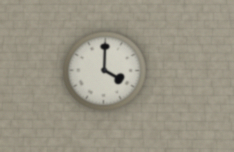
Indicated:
4 h 00 min
